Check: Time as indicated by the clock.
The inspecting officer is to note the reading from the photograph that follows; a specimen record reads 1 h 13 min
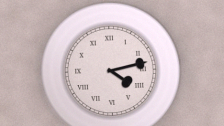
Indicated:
4 h 13 min
